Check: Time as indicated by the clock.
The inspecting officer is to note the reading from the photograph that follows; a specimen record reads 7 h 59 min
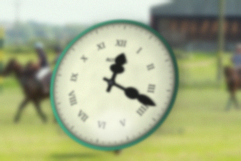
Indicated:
12 h 18 min
